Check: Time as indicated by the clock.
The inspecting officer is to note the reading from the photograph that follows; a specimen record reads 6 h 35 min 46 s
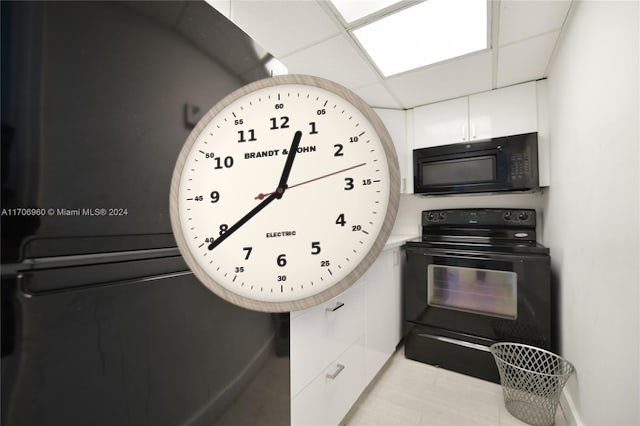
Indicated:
12 h 39 min 13 s
